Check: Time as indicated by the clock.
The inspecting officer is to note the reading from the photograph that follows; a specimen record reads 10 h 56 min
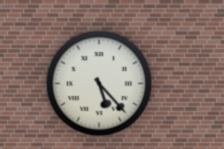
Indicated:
5 h 23 min
